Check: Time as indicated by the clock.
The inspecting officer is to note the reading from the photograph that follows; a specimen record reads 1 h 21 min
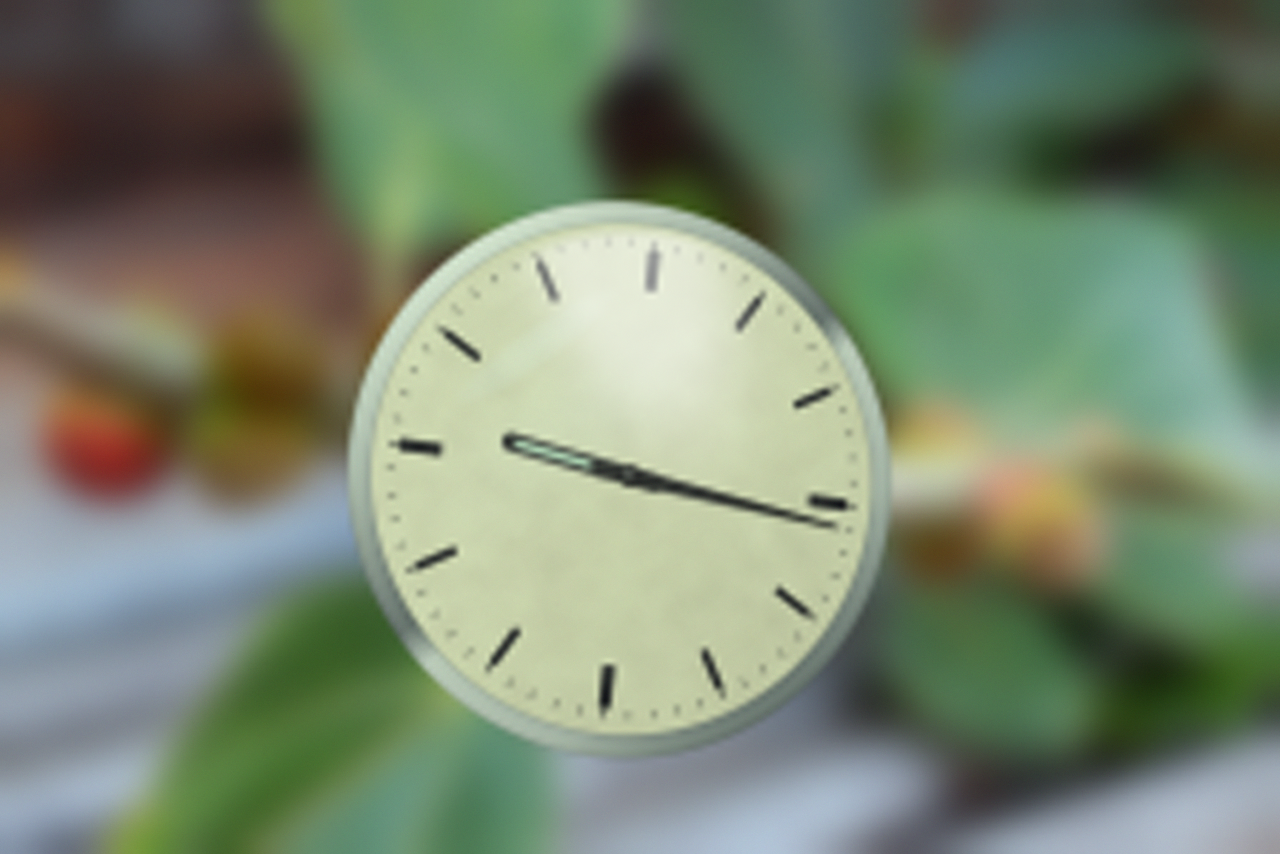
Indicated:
9 h 16 min
